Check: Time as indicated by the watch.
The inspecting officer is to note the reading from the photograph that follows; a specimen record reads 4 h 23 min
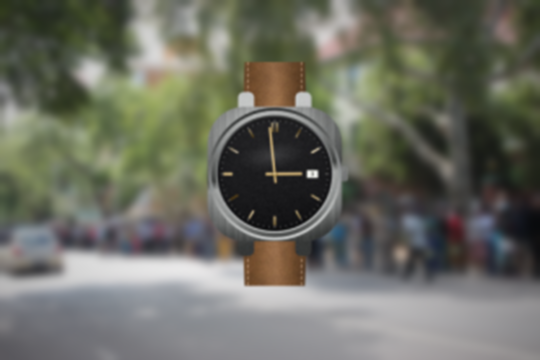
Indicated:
2 h 59 min
